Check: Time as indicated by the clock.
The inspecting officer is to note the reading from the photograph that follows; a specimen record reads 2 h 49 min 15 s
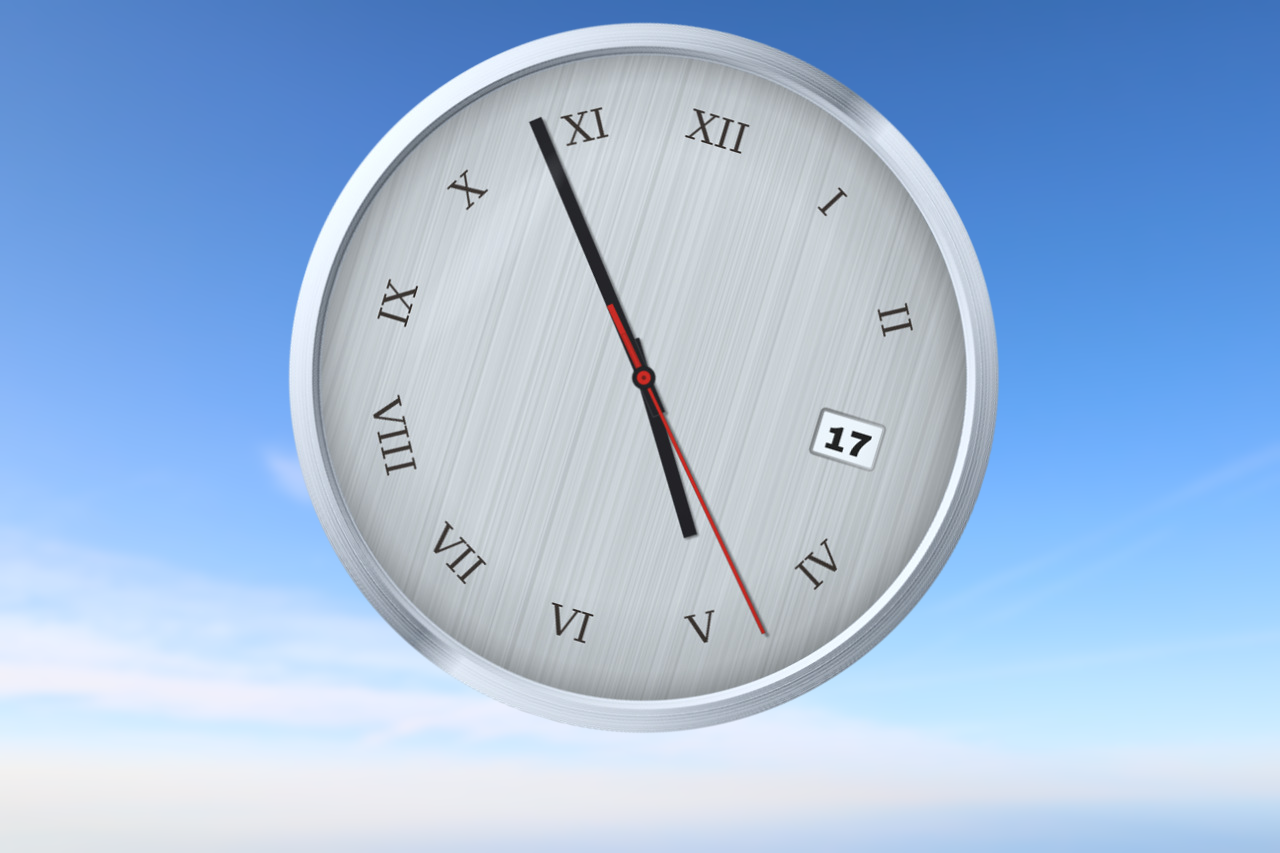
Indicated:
4 h 53 min 23 s
